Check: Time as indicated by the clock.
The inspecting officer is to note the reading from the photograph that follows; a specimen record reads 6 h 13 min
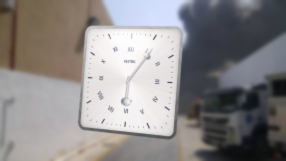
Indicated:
6 h 06 min
